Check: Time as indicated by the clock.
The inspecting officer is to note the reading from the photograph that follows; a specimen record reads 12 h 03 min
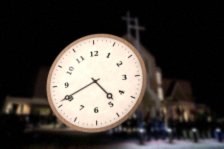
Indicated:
4 h 41 min
